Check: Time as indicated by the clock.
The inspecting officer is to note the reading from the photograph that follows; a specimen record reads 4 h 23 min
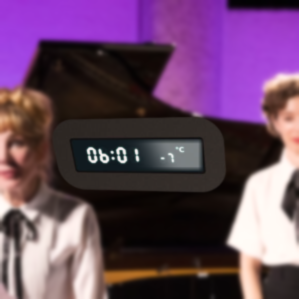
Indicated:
6 h 01 min
